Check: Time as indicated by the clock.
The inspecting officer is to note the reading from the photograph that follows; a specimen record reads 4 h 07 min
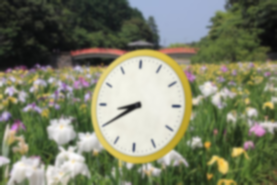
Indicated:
8 h 40 min
